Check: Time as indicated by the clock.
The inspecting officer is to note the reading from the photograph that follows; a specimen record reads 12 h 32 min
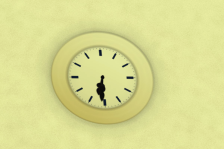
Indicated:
6 h 31 min
